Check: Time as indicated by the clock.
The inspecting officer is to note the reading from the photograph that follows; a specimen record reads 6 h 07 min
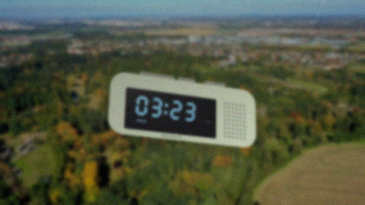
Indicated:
3 h 23 min
